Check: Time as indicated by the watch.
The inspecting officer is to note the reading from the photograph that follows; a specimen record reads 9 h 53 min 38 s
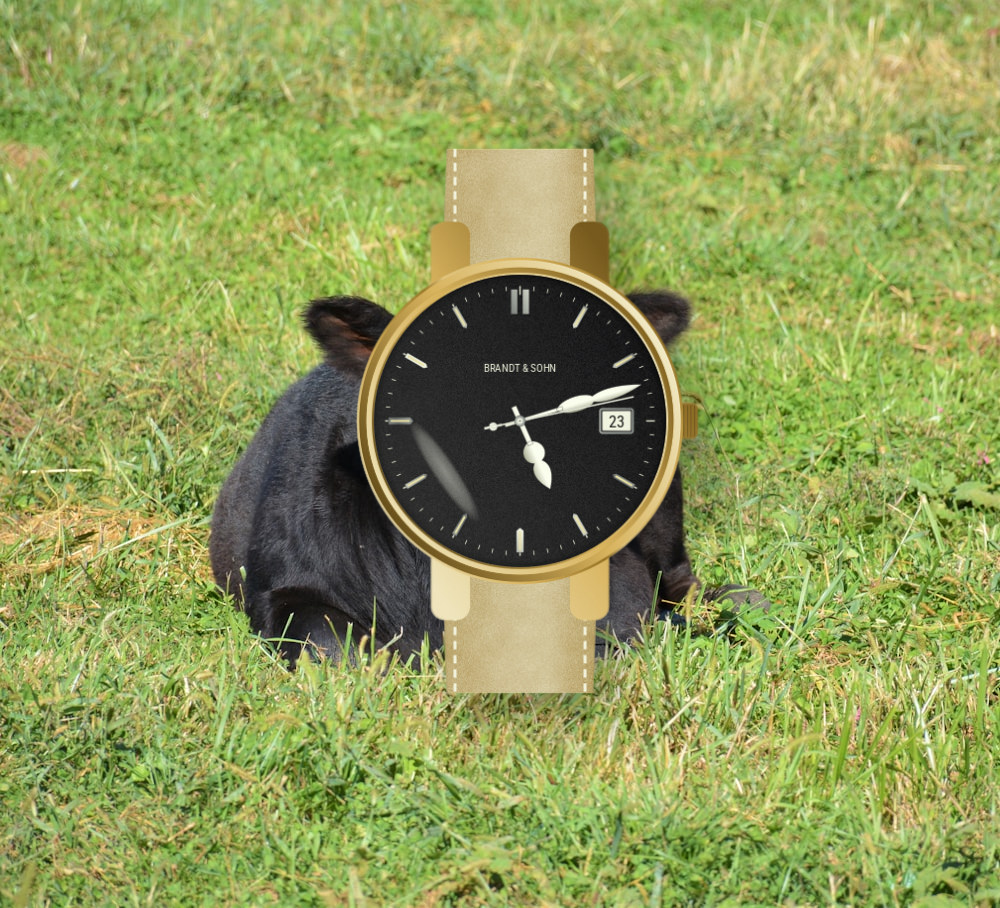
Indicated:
5 h 12 min 13 s
